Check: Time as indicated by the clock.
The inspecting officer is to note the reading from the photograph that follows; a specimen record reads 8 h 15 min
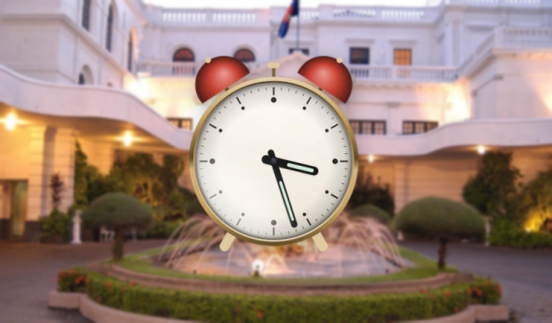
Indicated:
3 h 27 min
